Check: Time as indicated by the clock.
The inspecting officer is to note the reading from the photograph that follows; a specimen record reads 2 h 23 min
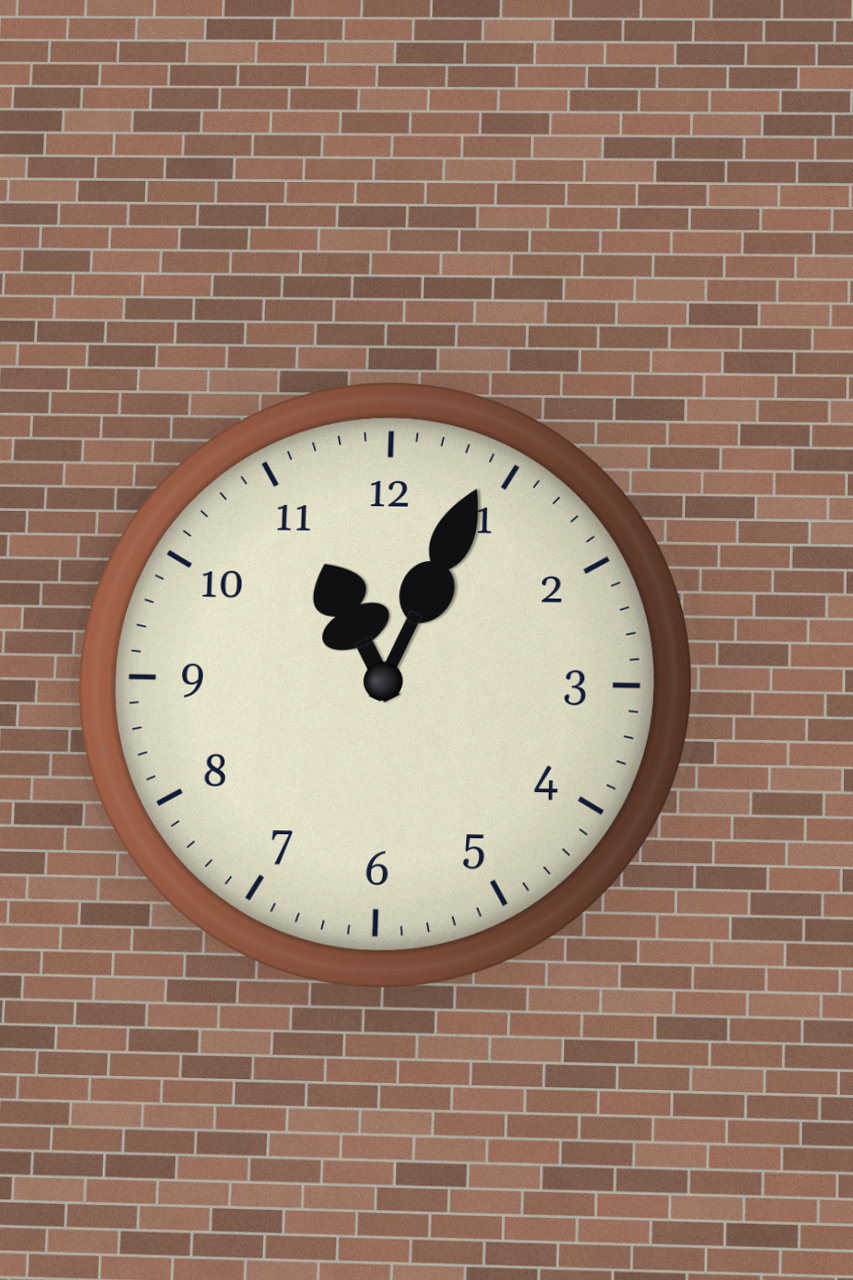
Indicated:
11 h 04 min
